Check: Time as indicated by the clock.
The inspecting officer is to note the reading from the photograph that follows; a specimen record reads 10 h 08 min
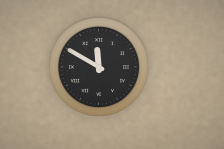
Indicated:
11 h 50 min
